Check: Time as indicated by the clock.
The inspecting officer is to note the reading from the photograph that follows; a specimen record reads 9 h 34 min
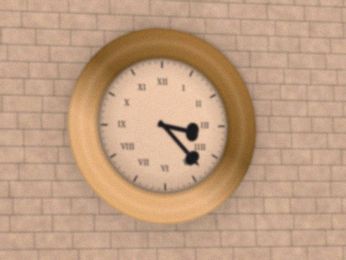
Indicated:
3 h 23 min
